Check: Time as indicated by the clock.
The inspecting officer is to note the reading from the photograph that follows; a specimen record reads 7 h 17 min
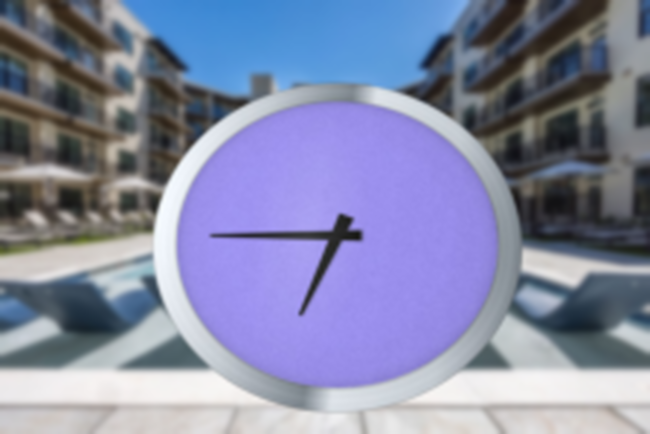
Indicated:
6 h 45 min
